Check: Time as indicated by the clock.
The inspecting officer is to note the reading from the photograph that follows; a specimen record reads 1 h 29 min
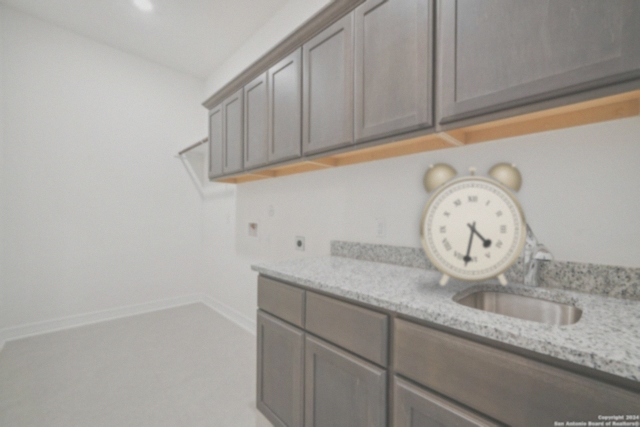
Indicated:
4 h 32 min
